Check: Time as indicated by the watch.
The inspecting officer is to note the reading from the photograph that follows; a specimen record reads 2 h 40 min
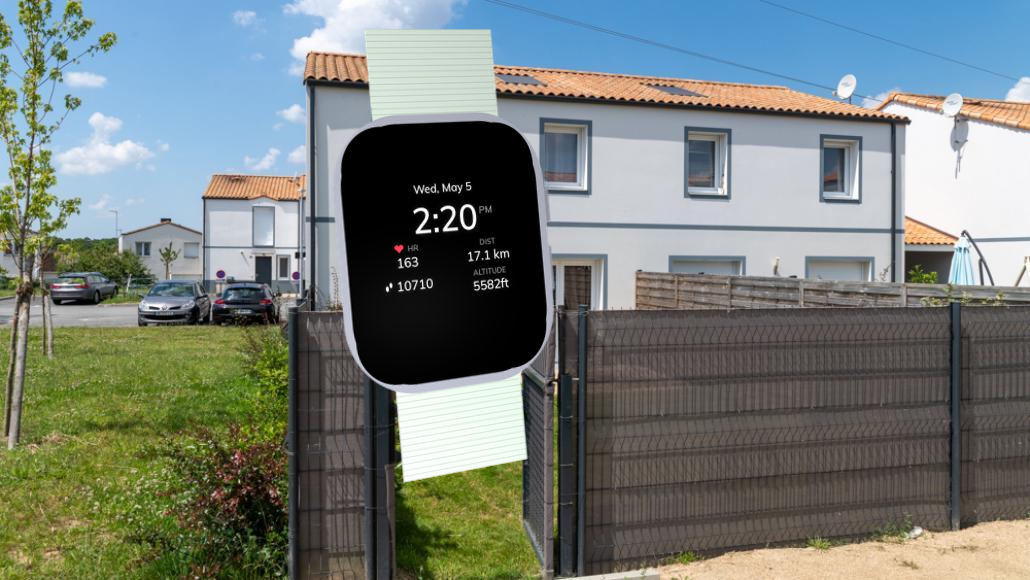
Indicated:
2 h 20 min
